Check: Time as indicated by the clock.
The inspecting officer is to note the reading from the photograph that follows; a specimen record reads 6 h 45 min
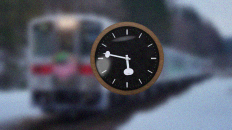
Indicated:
5 h 47 min
